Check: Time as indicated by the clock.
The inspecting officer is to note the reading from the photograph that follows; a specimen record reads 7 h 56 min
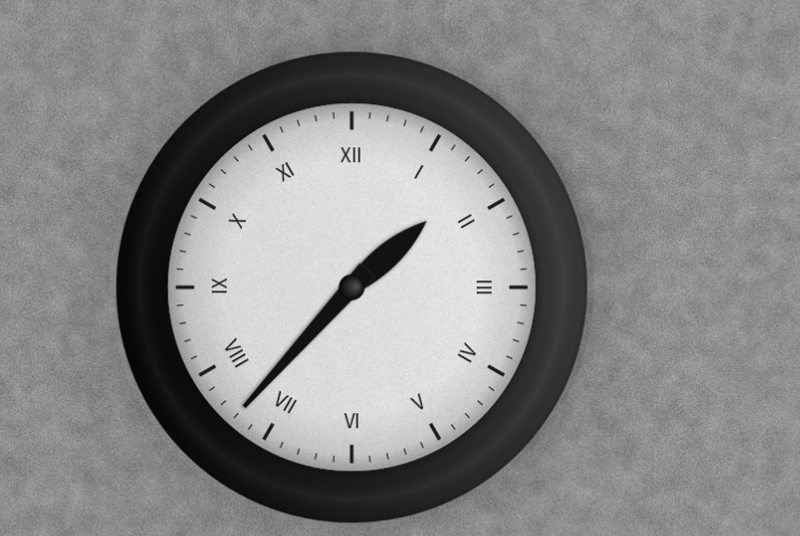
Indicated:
1 h 37 min
